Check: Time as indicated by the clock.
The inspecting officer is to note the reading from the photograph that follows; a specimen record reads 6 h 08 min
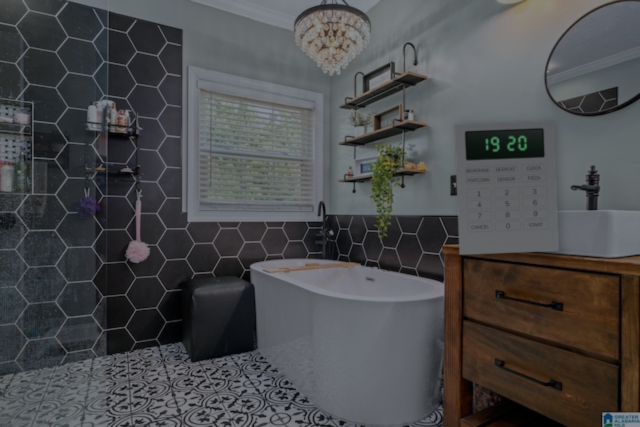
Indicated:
19 h 20 min
